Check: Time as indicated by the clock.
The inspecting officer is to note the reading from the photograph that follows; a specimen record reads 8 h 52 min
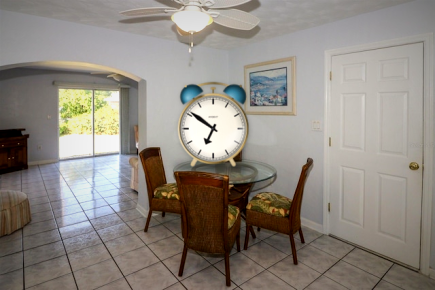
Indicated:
6 h 51 min
